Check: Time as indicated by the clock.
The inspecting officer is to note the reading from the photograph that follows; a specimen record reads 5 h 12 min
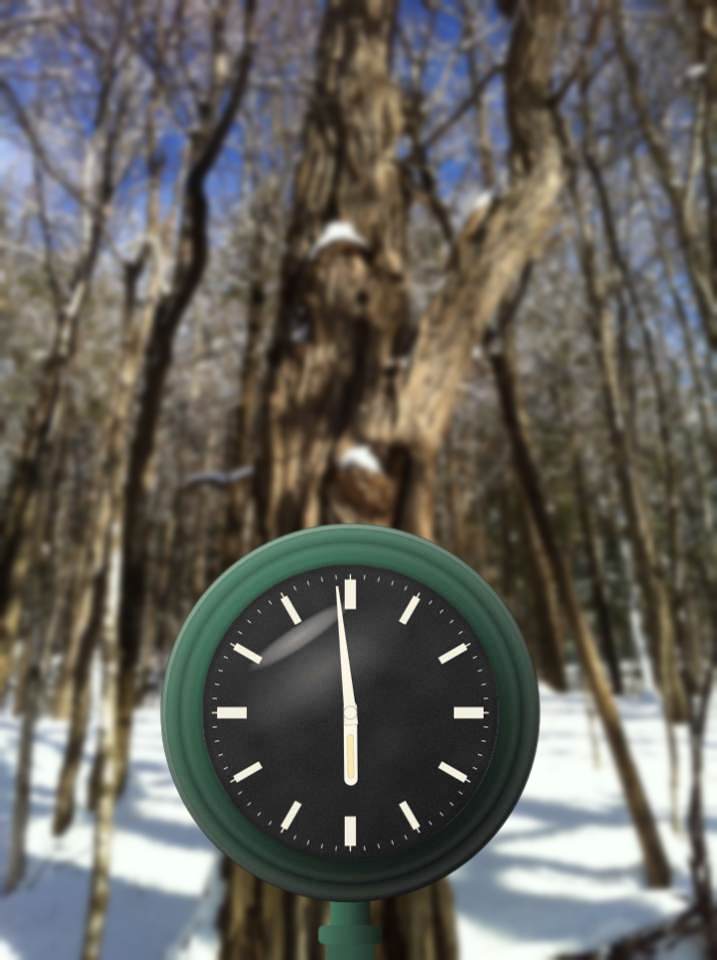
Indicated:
5 h 59 min
